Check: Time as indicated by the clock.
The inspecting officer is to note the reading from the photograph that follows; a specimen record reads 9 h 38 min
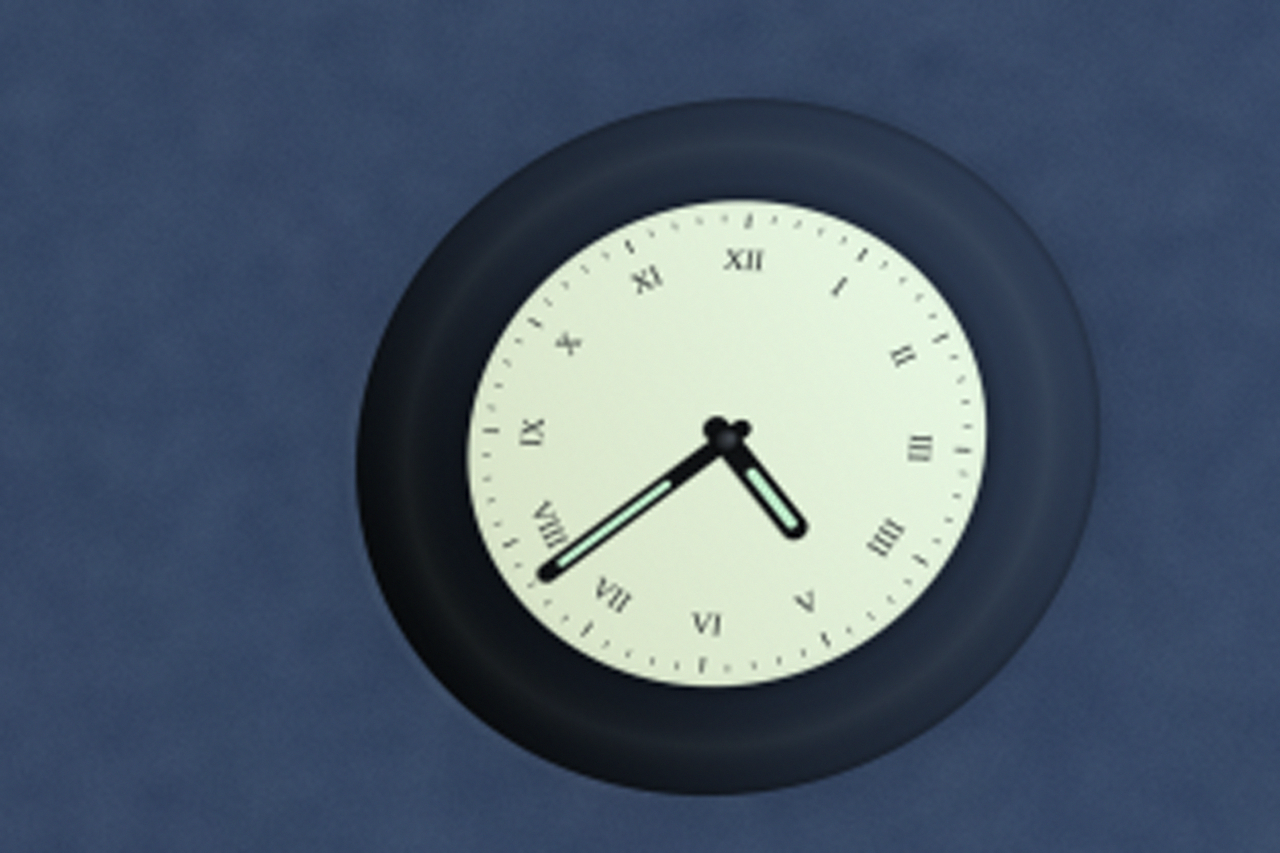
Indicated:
4 h 38 min
